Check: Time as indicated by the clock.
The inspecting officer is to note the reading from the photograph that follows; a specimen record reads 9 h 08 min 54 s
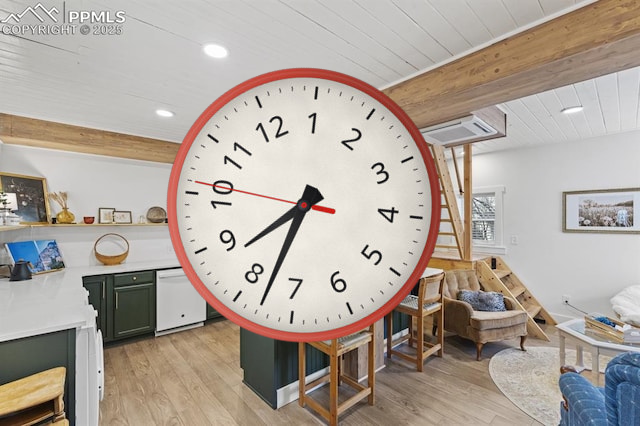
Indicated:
8 h 37 min 51 s
